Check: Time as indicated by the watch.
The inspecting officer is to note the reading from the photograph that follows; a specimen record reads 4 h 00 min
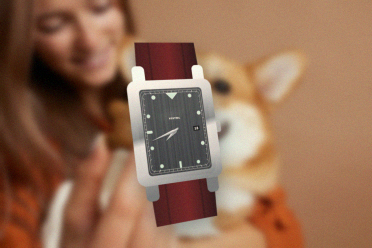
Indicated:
7 h 42 min
